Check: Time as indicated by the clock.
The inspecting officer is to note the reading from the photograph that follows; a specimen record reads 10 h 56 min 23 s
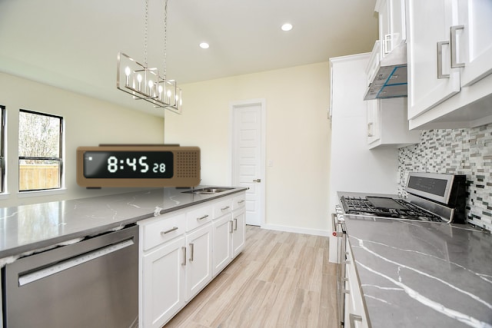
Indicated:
8 h 45 min 28 s
